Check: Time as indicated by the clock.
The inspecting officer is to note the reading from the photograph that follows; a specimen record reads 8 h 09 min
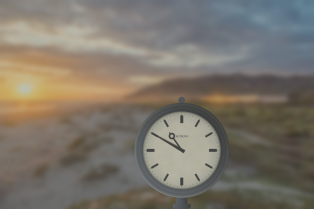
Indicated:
10 h 50 min
